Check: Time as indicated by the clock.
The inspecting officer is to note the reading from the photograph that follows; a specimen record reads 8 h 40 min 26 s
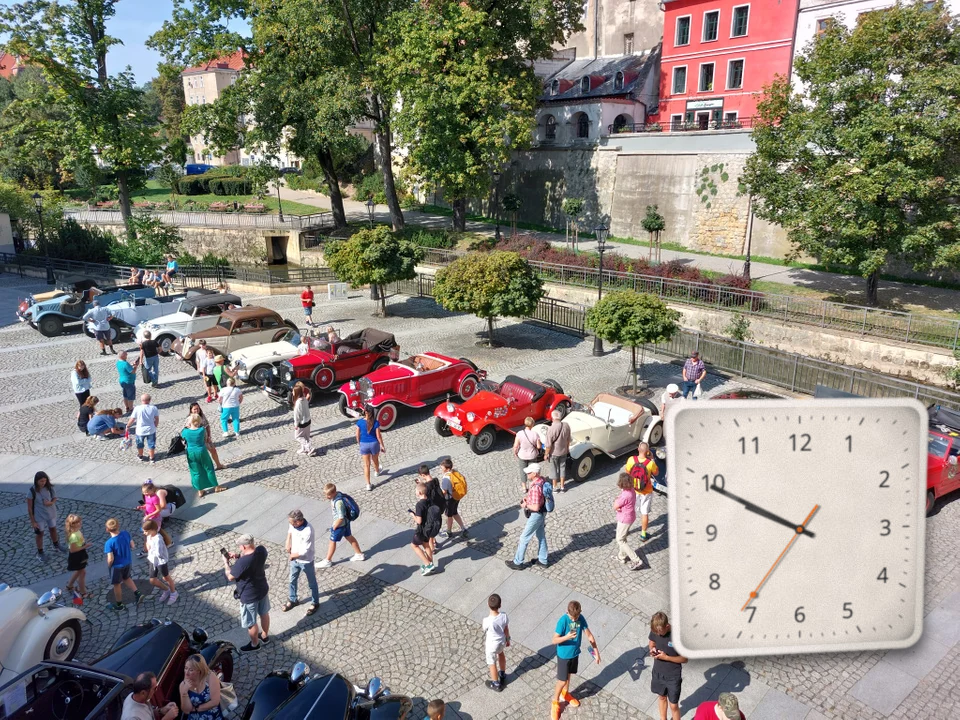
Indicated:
9 h 49 min 36 s
